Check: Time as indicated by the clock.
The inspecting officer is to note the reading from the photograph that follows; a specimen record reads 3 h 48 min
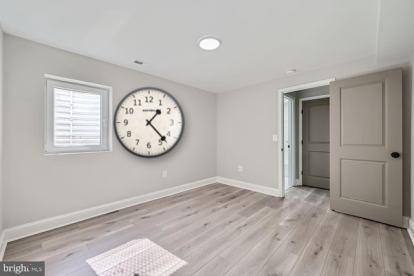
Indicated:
1 h 23 min
